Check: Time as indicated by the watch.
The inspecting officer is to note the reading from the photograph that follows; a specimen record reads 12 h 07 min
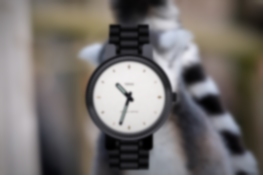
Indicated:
10 h 33 min
